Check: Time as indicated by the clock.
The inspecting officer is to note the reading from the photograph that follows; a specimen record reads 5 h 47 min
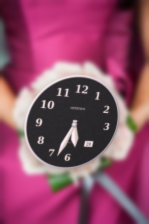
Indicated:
5 h 33 min
